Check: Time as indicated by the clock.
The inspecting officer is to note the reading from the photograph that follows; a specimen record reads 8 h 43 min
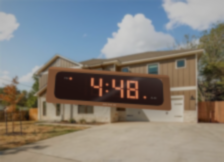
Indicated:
4 h 48 min
